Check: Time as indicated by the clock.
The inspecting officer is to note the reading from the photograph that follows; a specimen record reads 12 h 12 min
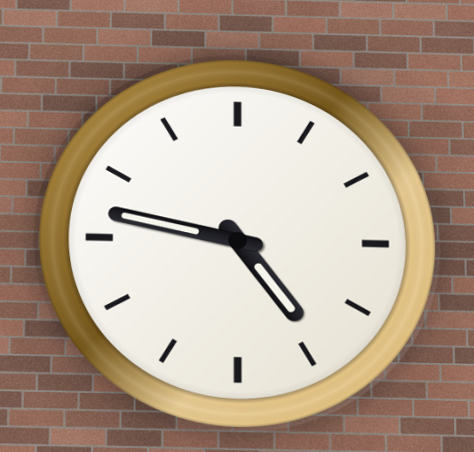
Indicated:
4 h 47 min
